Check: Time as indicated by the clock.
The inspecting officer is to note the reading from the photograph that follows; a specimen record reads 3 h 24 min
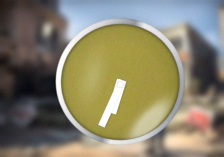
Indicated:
6 h 34 min
